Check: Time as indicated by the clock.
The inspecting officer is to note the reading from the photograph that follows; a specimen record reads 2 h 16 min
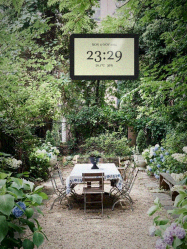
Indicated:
23 h 29 min
